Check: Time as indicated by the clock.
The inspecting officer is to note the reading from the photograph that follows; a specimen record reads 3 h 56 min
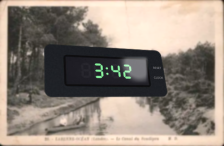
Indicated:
3 h 42 min
